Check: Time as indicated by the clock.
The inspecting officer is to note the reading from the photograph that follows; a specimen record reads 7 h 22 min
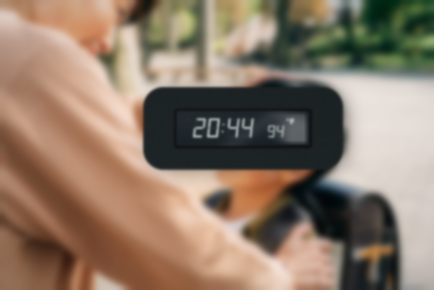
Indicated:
20 h 44 min
